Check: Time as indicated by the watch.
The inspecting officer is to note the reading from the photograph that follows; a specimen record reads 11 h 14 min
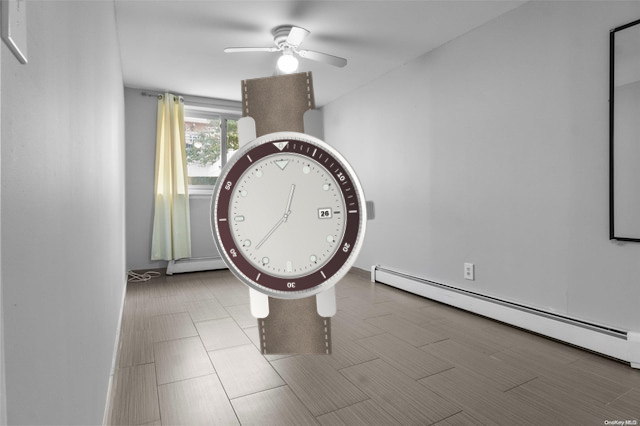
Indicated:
12 h 38 min
